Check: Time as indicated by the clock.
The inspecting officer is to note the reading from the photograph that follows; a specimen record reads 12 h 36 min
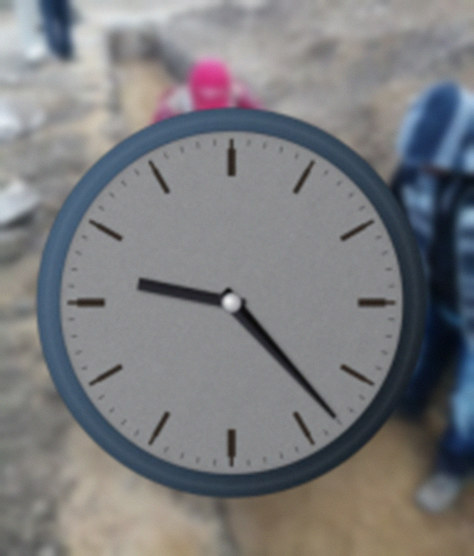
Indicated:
9 h 23 min
